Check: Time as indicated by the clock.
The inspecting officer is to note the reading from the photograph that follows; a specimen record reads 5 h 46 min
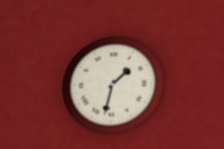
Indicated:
1 h 32 min
